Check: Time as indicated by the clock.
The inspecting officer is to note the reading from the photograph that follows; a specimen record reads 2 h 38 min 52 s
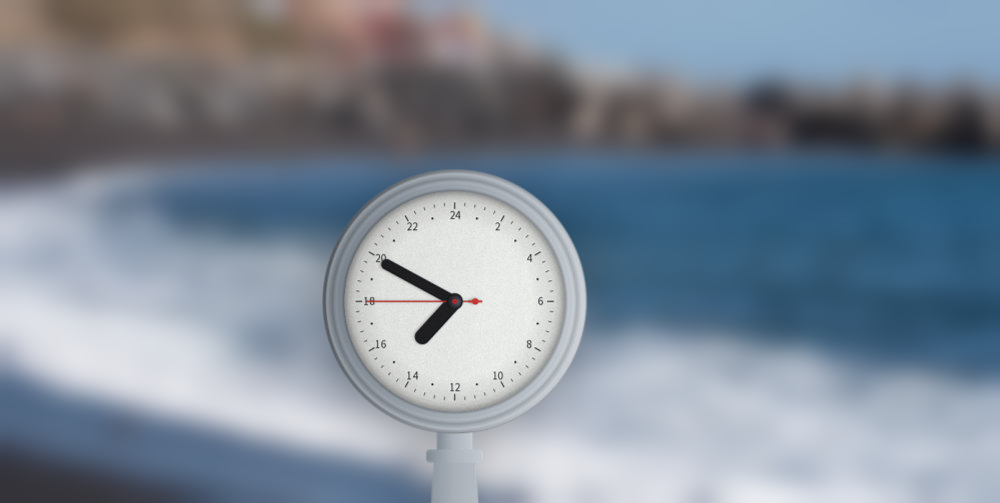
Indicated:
14 h 49 min 45 s
